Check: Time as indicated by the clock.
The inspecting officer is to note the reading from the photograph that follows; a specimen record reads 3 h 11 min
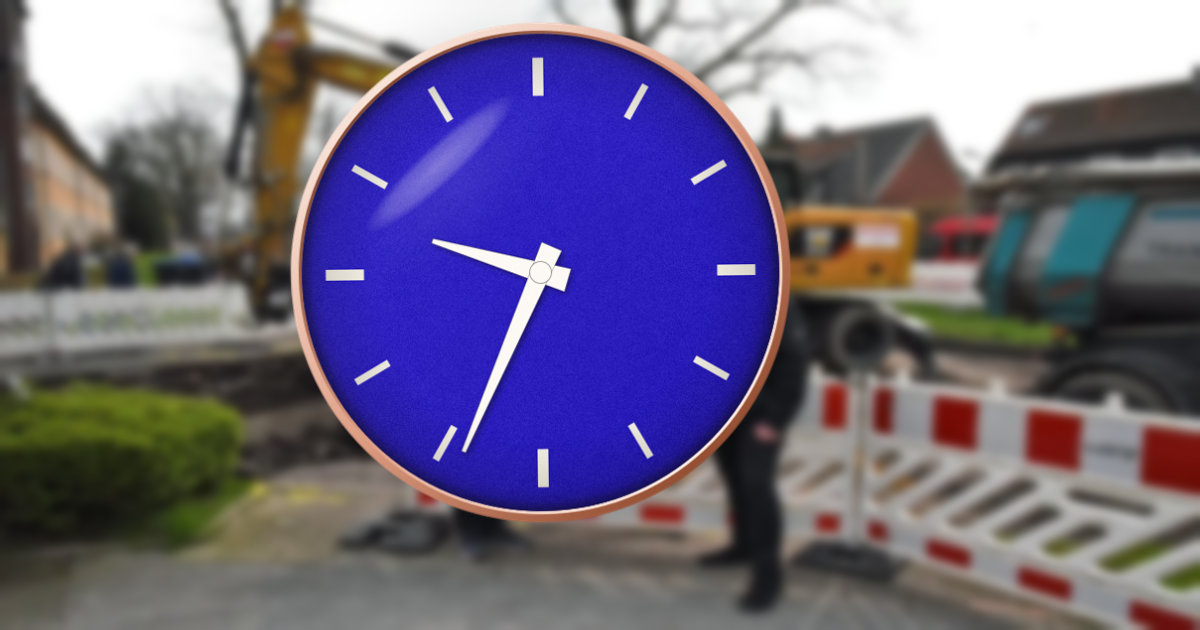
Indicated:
9 h 34 min
